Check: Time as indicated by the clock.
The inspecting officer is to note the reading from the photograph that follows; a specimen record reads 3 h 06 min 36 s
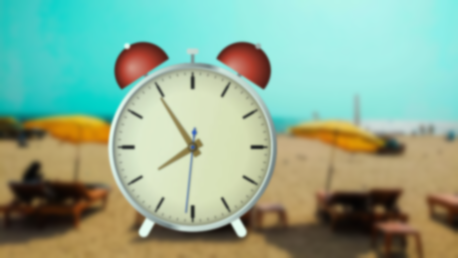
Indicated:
7 h 54 min 31 s
